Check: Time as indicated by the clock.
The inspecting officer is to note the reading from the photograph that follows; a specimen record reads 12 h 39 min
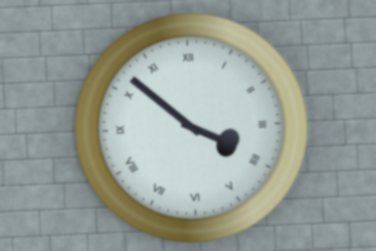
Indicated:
3 h 52 min
